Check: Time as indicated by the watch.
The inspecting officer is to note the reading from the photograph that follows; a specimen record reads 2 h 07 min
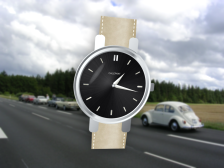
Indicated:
1 h 17 min
